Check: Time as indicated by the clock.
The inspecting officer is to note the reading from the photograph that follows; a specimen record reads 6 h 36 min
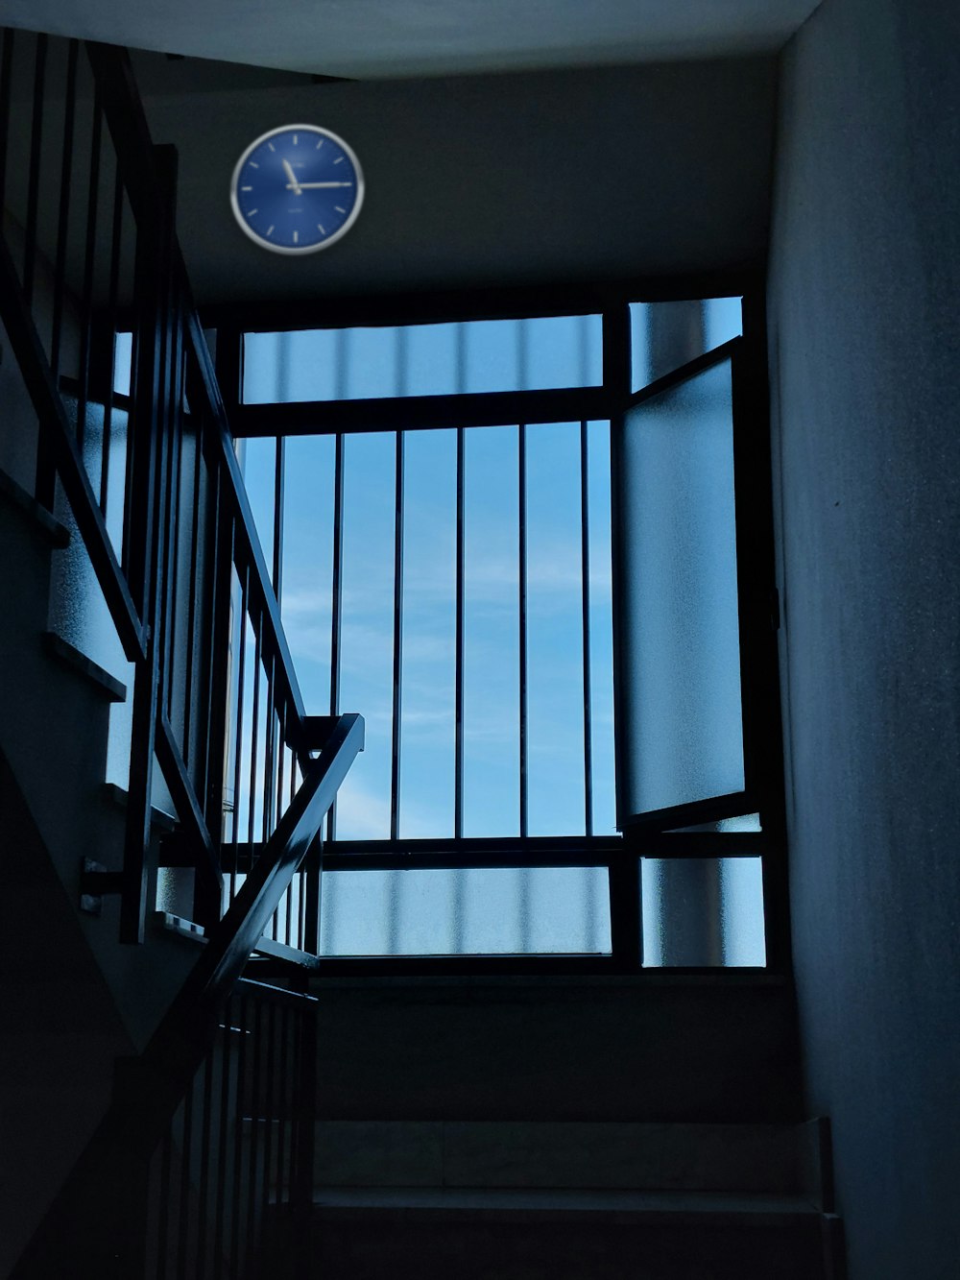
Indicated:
11 h 15 min
